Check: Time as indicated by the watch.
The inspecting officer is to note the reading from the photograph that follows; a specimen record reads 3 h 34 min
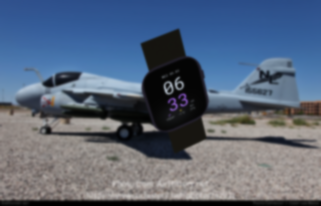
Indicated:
6 h 33 min
